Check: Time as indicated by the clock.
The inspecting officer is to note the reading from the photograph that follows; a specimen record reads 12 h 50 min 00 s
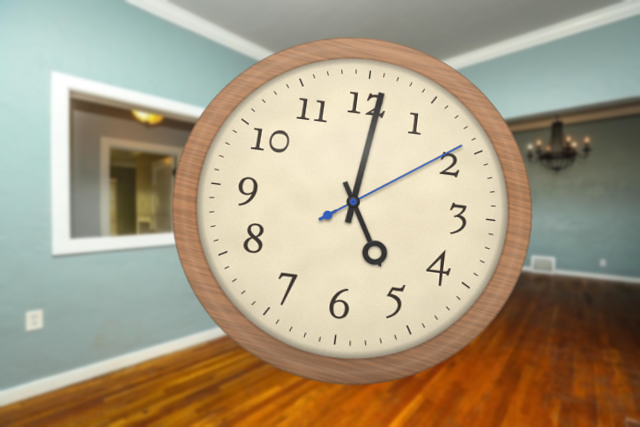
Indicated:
5 h 01 min 09 s
